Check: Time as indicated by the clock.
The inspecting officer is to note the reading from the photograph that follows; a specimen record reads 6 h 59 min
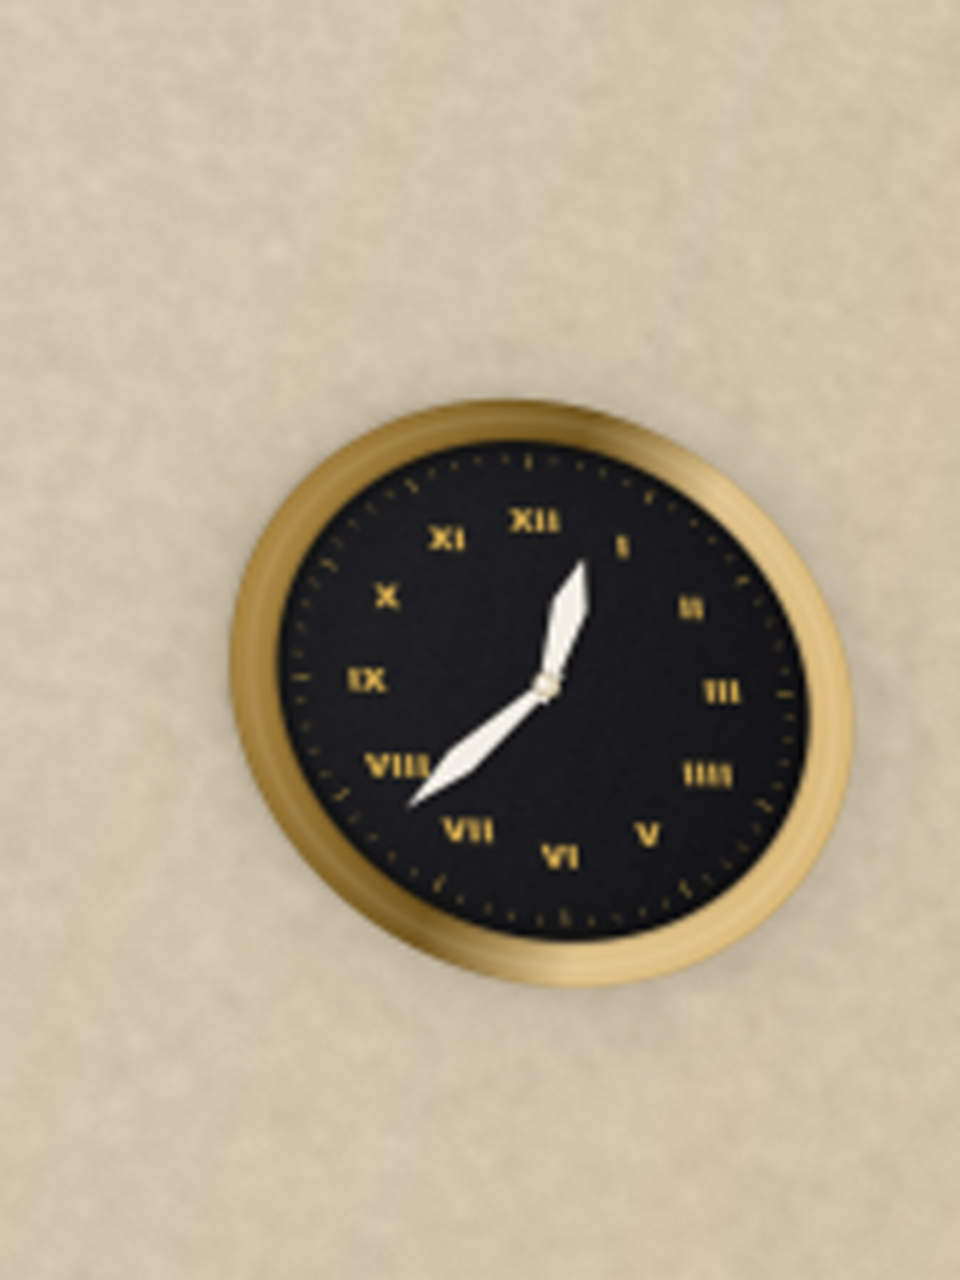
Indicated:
12 h 38 min
